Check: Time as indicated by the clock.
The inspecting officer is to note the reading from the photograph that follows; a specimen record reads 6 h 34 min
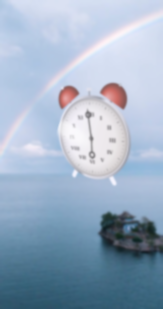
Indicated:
5 h 59 min
